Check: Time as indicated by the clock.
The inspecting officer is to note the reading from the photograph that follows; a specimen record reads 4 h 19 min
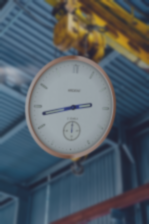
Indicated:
2 h 43 min
